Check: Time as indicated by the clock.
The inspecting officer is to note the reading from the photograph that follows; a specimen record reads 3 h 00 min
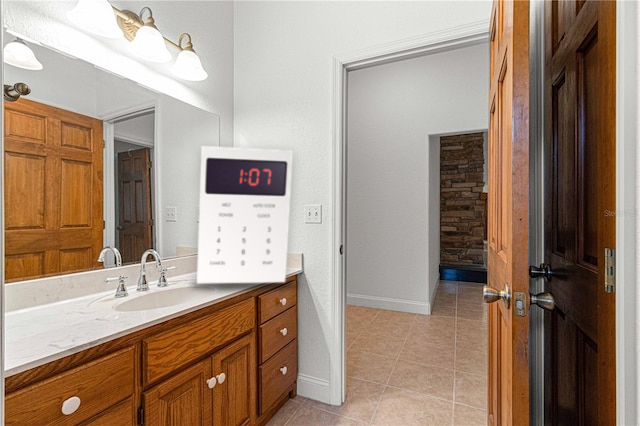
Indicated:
1 h 07 min
